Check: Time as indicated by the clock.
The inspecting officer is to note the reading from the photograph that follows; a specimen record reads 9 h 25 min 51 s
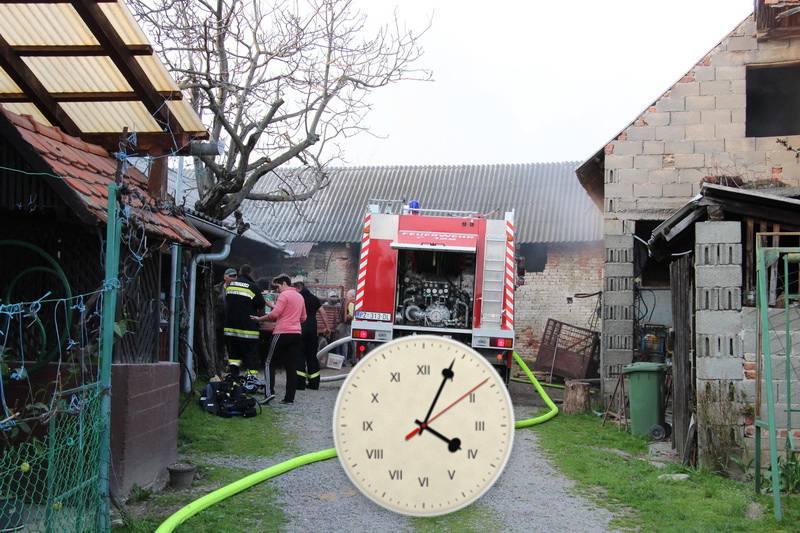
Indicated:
4 h 04 min 09 s
